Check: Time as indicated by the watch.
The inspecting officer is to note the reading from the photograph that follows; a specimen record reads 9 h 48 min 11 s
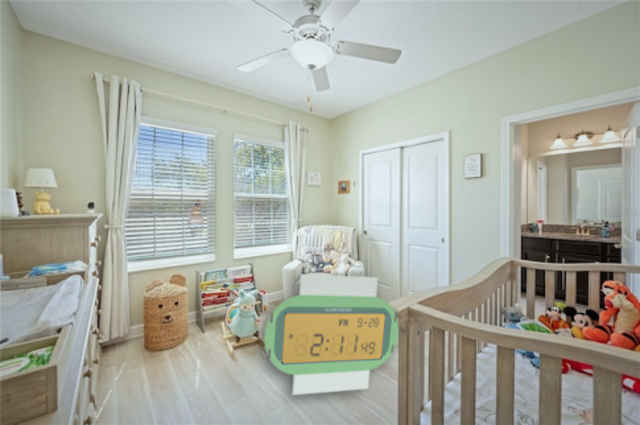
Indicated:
2 h 11 min 49 s
